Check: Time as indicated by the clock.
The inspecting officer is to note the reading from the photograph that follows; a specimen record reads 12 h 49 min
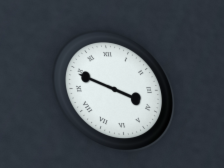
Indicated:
3 h 49 min
